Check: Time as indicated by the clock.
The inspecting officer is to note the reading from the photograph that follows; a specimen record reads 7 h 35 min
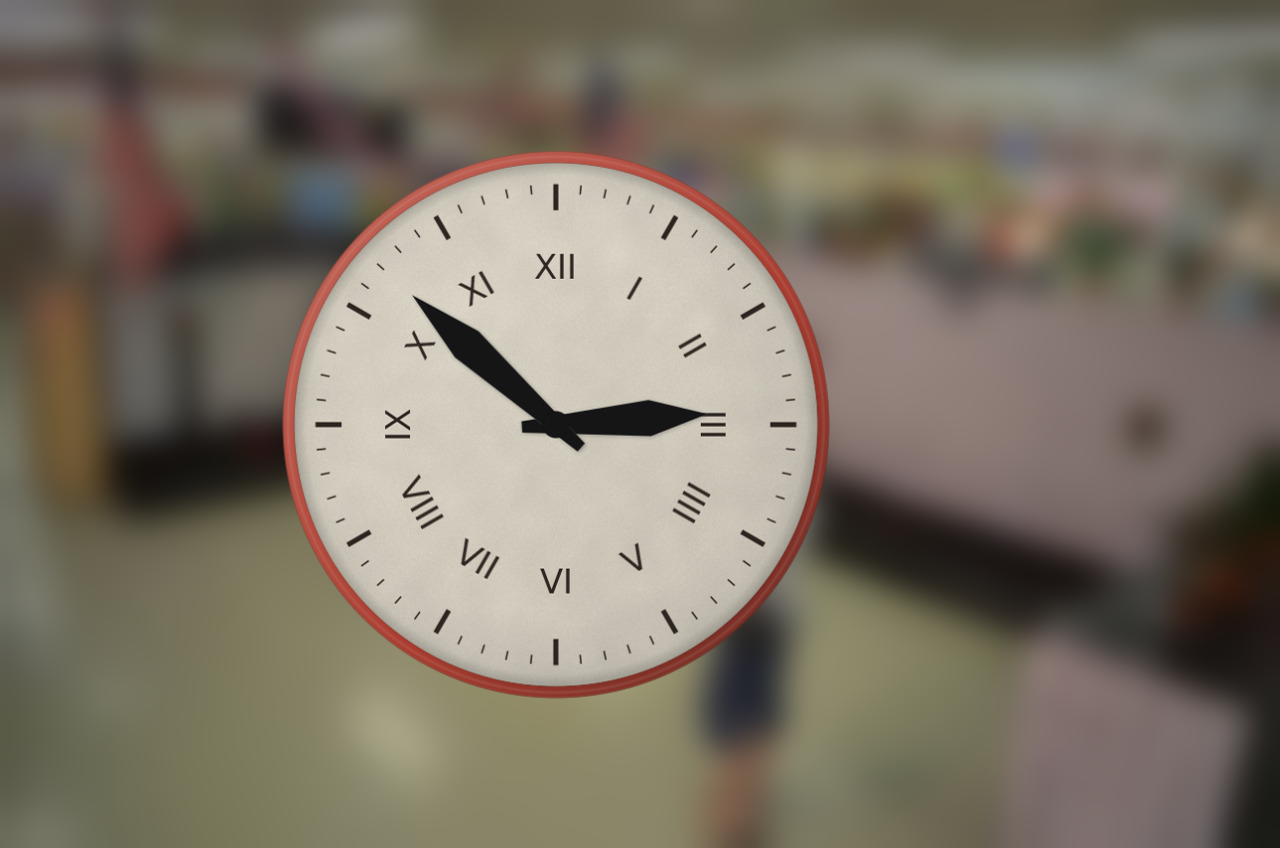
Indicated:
2 h 52 min
